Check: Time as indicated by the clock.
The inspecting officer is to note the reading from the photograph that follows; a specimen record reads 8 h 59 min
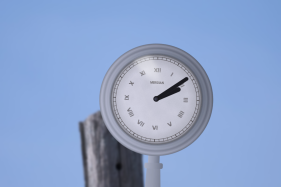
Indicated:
2 h 09 min
